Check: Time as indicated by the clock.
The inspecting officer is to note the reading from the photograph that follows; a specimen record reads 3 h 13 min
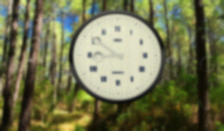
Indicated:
8 h 51 min
